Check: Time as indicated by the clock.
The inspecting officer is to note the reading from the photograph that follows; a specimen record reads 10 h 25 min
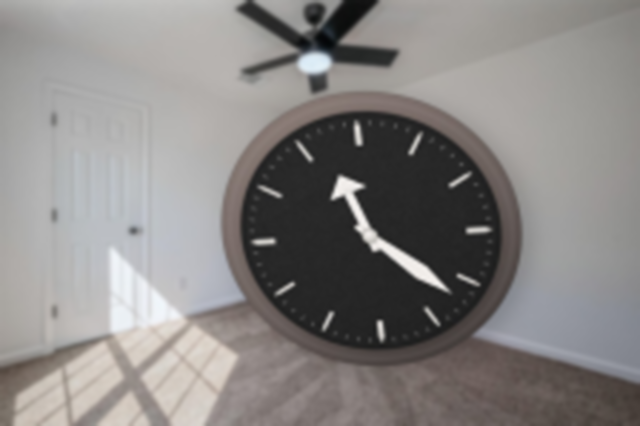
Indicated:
11 h 22 min
